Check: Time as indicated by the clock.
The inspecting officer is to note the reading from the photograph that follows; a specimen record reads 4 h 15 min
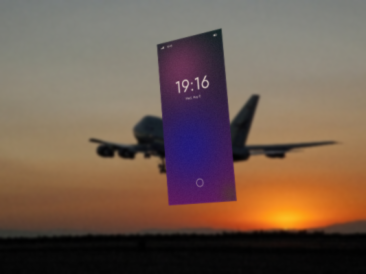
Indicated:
19 h 16 min
